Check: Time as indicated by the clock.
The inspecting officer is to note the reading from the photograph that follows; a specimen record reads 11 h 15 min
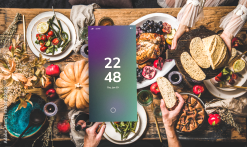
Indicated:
22 h 48 min
